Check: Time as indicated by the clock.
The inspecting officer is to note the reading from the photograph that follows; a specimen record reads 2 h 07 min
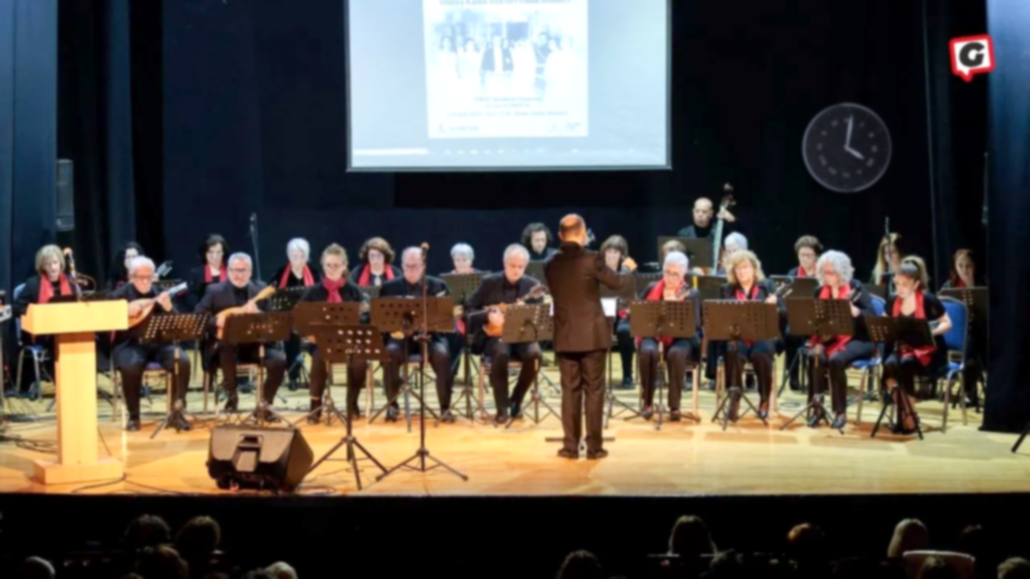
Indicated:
4 h 01 min
